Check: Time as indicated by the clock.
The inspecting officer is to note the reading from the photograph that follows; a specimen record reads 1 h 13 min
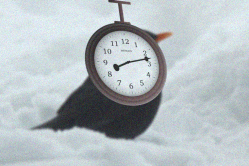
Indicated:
8 h 13 min
